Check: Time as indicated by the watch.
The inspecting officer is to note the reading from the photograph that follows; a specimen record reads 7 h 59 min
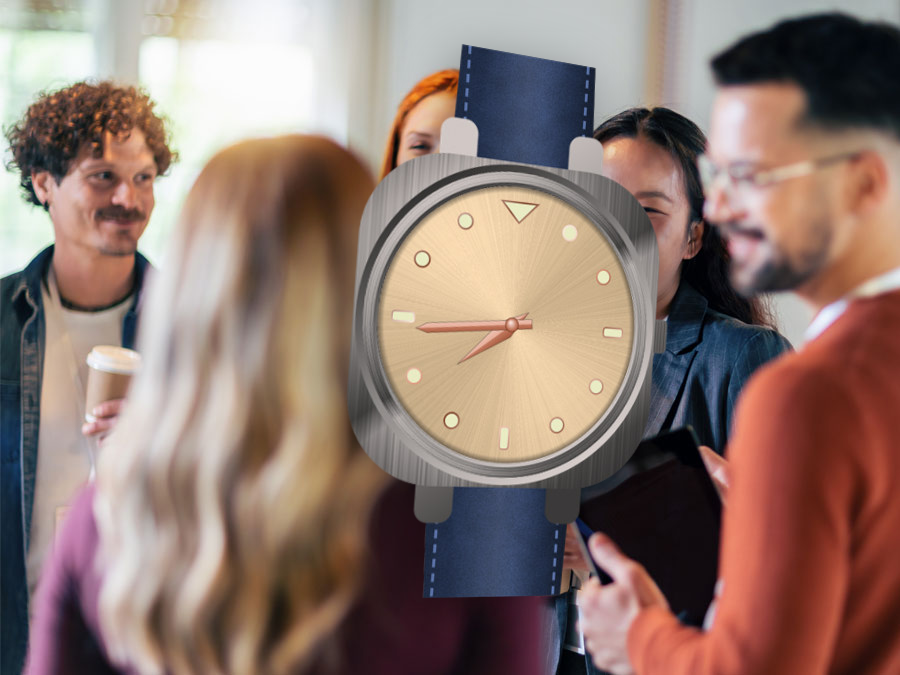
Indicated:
7 h 44 min
